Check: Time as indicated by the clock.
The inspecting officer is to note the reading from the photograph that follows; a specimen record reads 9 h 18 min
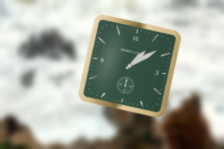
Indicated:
1 h 08 min
